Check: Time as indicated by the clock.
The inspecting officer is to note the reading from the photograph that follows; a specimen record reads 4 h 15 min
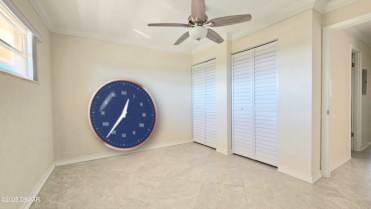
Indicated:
12 h 36 min
